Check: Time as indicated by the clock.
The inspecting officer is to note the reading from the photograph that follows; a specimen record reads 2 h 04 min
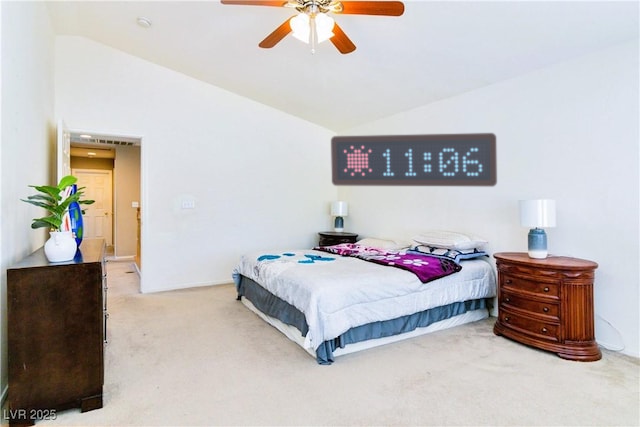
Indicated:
11 h 06 min
